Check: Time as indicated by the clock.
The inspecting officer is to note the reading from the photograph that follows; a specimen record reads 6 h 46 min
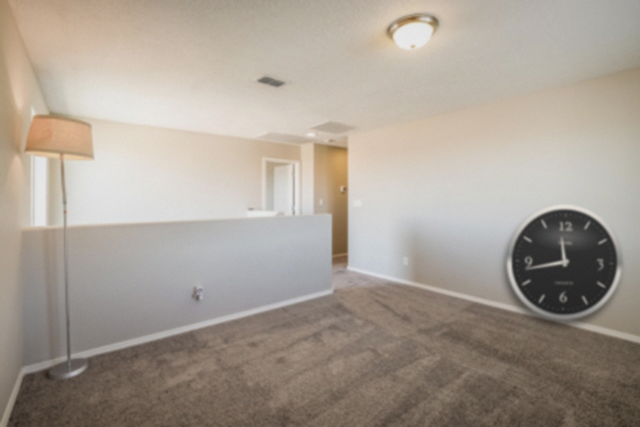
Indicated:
11 h 43 min
